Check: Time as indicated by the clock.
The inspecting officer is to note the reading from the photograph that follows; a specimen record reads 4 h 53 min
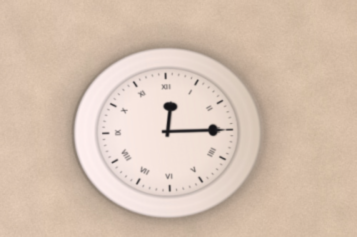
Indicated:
12 h 15 min
